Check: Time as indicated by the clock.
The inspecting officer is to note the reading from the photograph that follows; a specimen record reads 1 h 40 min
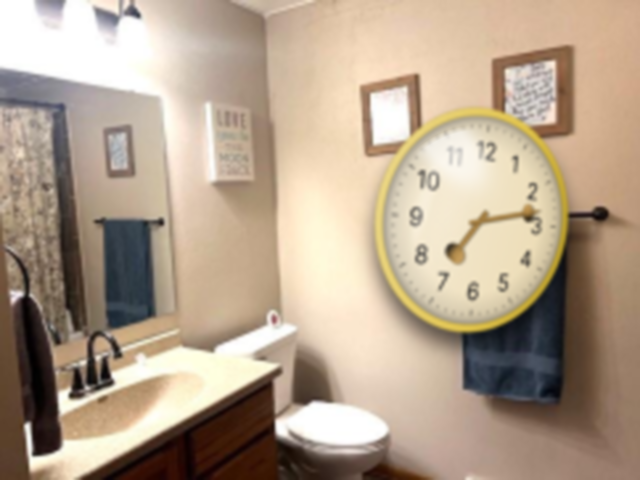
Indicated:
7 h 13 min
